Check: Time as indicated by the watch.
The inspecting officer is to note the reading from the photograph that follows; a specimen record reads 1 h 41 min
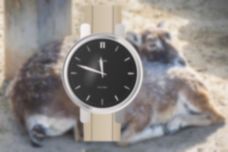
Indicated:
11 h 48 min
